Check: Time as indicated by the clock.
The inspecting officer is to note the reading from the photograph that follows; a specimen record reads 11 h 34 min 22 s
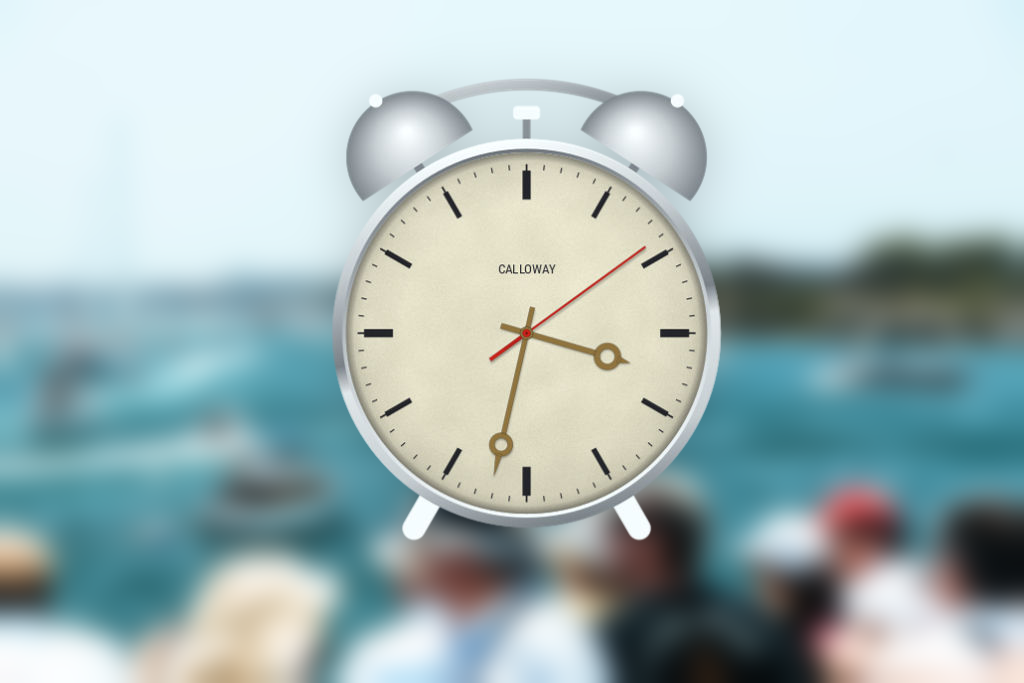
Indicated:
3 h 32 min 09 s
